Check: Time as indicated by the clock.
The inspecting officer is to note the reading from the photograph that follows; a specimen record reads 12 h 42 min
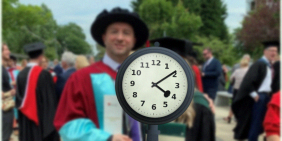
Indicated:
4 h 09 min
